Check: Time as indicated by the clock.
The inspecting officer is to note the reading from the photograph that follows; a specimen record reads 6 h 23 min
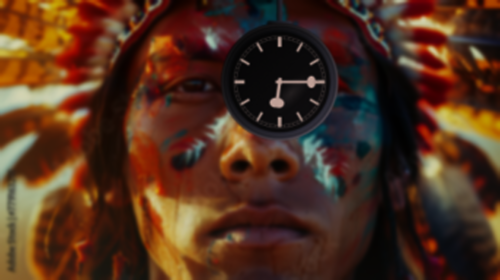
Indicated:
6 h 15 min
